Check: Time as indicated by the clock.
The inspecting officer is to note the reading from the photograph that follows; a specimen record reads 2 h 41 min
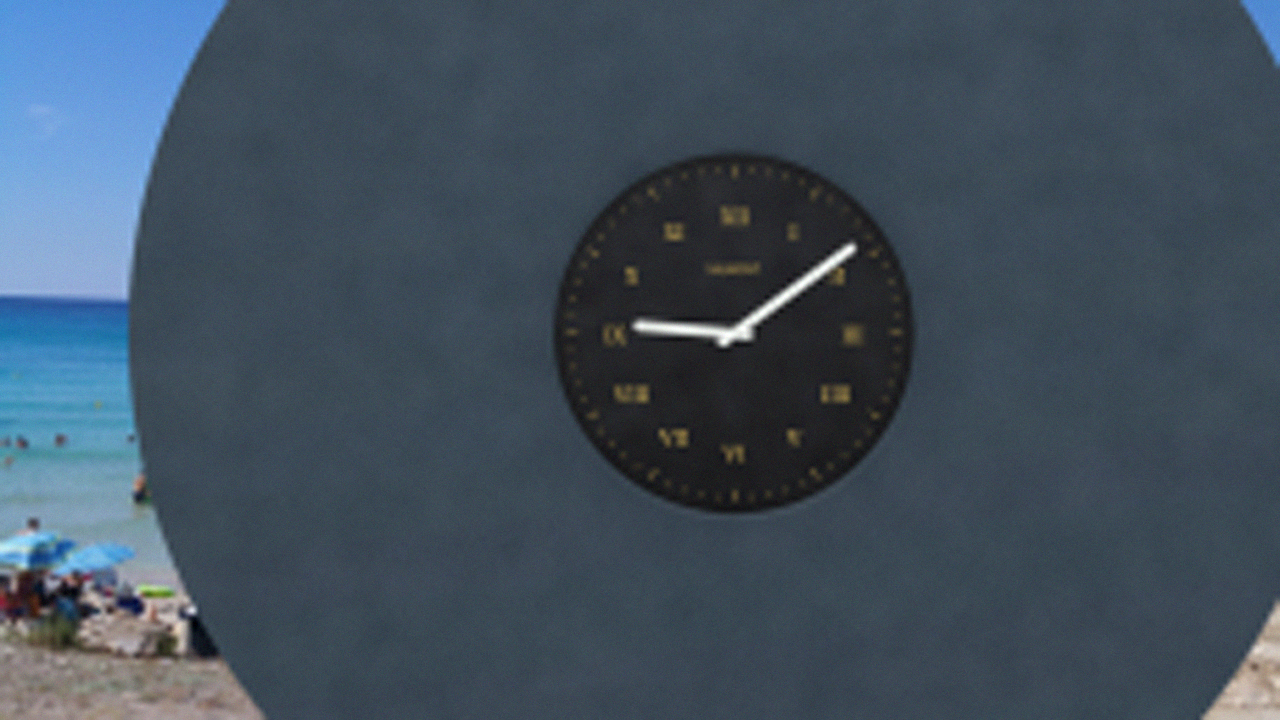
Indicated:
9 h 09 min
